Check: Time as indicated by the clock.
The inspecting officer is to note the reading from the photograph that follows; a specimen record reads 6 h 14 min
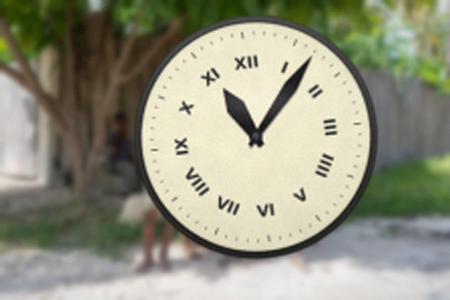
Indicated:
11 h 07 min
